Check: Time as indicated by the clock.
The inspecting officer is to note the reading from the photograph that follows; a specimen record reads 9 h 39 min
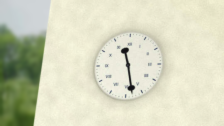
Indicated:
11 h 28 min
